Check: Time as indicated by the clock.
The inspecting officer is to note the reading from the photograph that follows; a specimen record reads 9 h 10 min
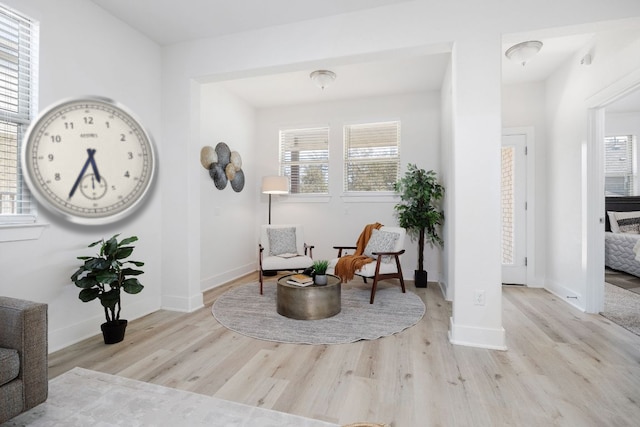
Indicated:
5 h 35 min
